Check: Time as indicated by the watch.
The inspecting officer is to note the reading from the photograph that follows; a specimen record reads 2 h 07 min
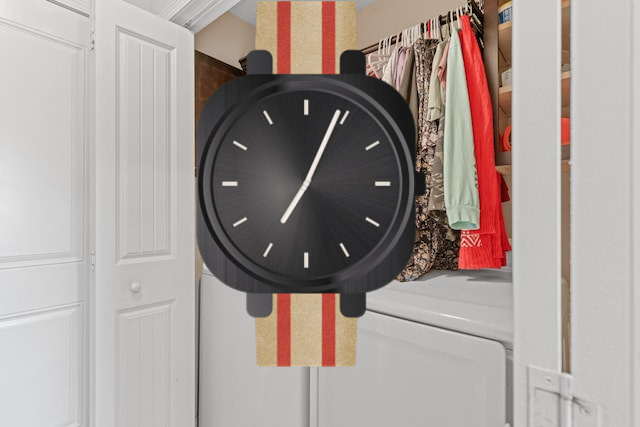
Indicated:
7 h 04 min
